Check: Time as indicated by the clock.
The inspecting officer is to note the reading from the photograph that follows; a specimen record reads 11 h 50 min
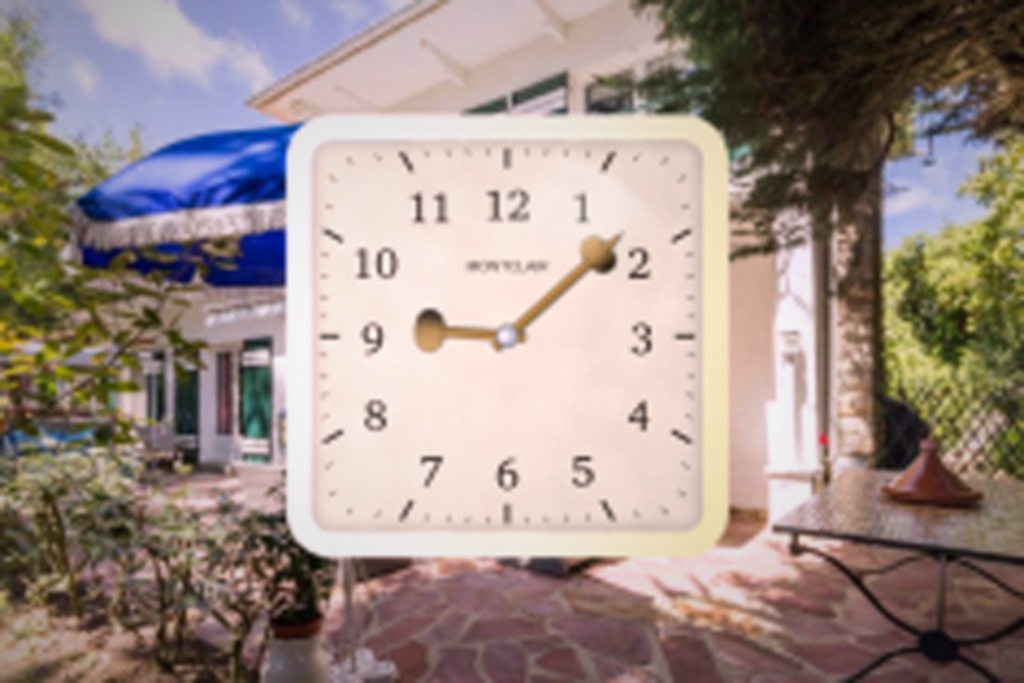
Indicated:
9 h 08 min
